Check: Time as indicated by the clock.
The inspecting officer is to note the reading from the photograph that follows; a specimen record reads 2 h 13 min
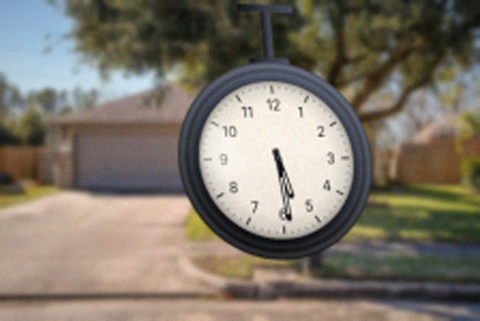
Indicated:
5 h 29 min
